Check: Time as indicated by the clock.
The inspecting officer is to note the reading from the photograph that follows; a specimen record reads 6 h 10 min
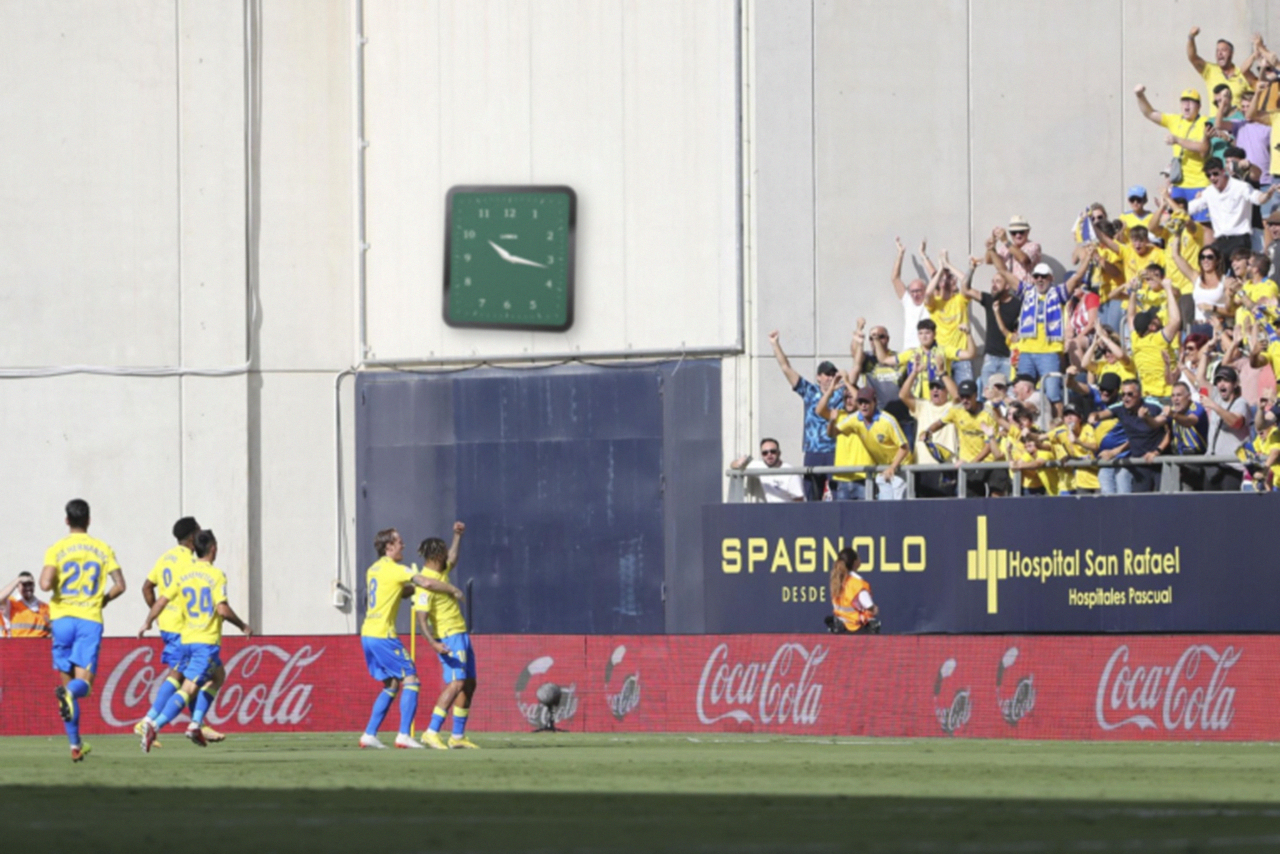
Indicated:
10 h 17 min
